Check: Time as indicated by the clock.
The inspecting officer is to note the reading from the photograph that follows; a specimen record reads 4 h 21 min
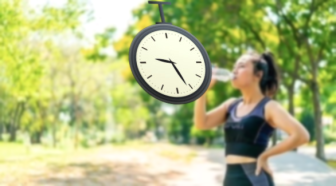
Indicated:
9 h 26 min
